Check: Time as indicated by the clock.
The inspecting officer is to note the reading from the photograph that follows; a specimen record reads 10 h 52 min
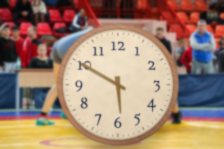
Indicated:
5 h 50 min
